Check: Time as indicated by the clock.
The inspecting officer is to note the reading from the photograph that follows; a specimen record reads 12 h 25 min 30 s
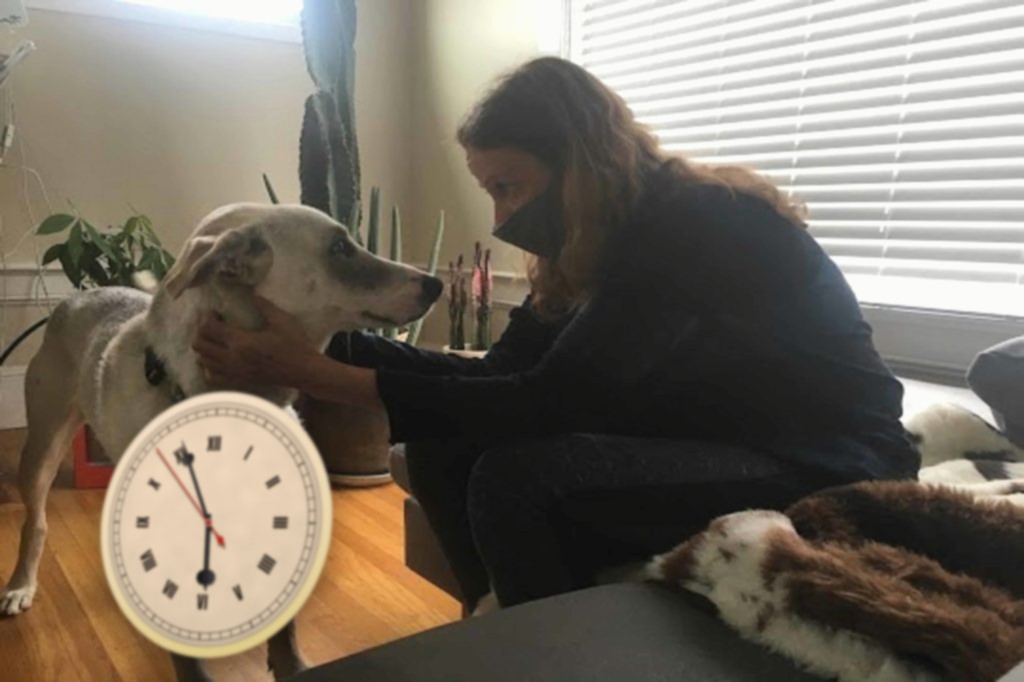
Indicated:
5 h 55 min 53 s
